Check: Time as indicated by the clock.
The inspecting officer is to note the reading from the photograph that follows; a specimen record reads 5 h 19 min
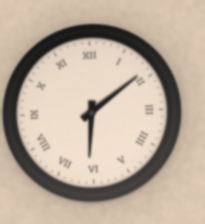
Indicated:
6 h 09 min
